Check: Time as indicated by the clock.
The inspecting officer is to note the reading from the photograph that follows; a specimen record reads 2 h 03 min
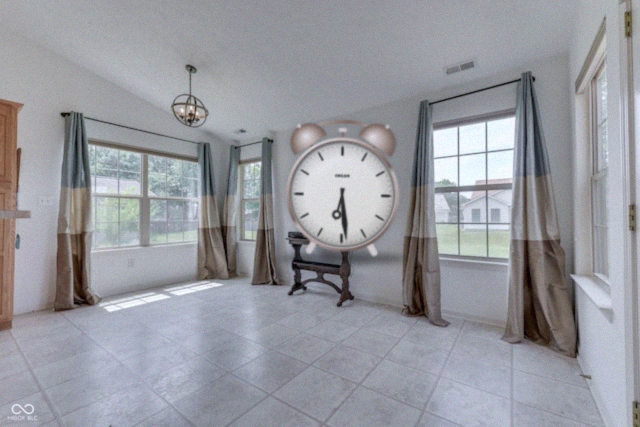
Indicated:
6 h 29 min
